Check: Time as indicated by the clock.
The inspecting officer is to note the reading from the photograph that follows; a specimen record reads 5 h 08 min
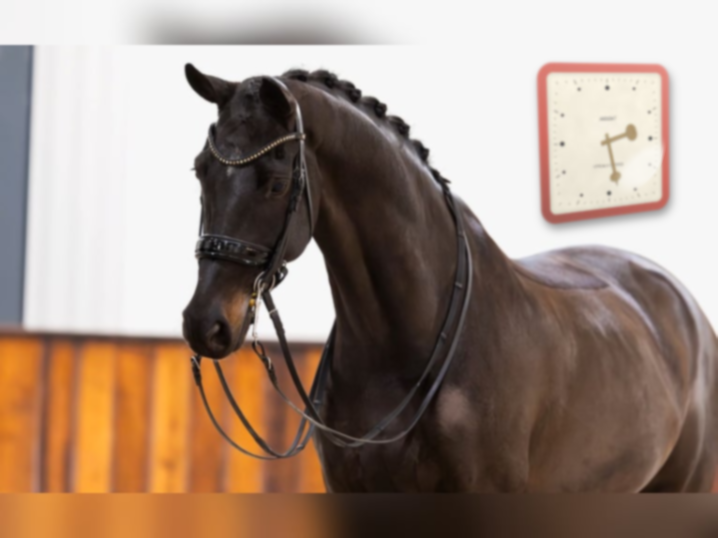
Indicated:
2 h 28 min
